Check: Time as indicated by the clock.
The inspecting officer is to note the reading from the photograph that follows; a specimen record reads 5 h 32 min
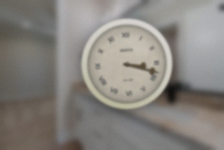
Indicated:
3 h 18 min
